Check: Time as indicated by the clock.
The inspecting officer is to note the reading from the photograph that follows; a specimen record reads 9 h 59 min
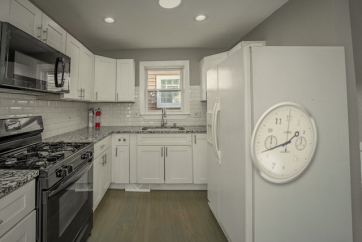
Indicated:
1 h 42 min
